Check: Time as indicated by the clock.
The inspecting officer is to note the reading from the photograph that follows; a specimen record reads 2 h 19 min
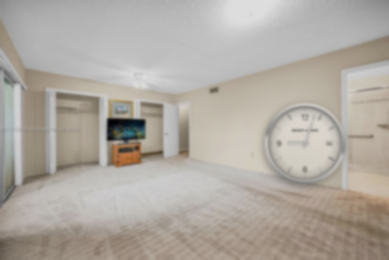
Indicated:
9 h 03 min
